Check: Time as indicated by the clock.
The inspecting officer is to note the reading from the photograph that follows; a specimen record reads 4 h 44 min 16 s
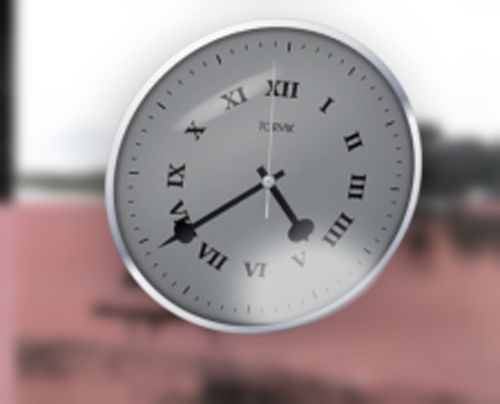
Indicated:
4 h 38 min 59 s
